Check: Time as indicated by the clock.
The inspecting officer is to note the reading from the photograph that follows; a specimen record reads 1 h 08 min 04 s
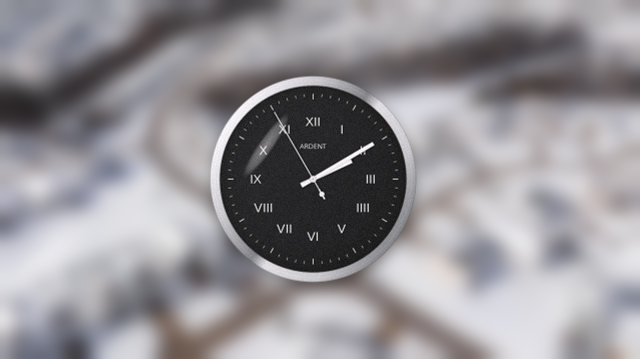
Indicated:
2 h 09 min 55 s
